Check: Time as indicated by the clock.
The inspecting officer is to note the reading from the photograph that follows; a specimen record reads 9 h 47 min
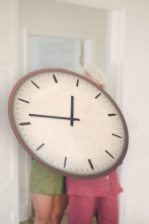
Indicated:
12 h 47 min
